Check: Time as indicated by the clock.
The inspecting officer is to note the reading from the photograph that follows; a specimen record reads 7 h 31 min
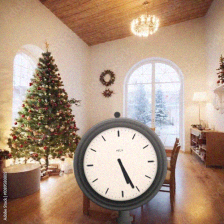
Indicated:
5 h 26 min
